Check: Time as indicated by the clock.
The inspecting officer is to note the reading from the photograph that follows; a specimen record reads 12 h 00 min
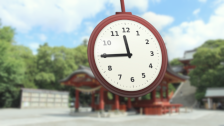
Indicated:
11 h 45 min
